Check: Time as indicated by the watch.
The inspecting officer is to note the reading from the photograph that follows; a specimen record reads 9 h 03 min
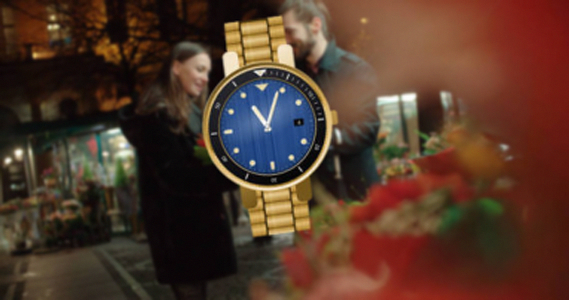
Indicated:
11 h 04 min
